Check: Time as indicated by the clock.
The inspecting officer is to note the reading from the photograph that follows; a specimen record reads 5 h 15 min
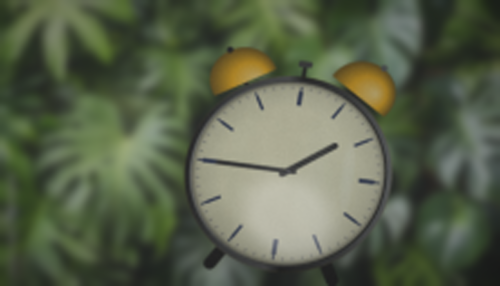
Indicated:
1 h 45 min
